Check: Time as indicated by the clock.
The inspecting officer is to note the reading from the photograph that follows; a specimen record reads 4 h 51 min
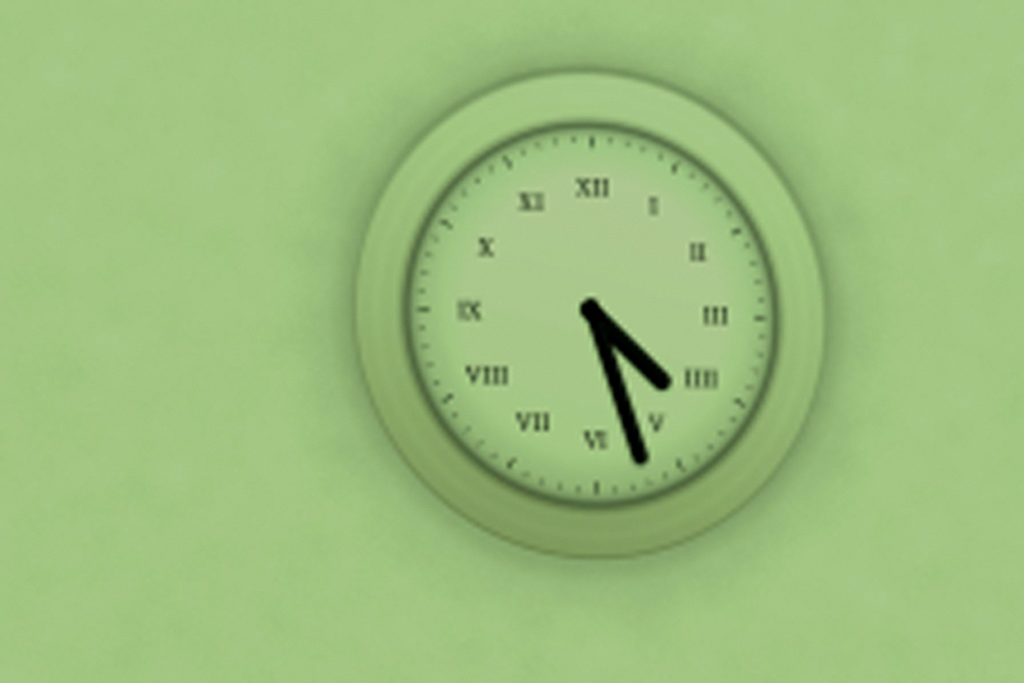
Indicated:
4 h 27 min
